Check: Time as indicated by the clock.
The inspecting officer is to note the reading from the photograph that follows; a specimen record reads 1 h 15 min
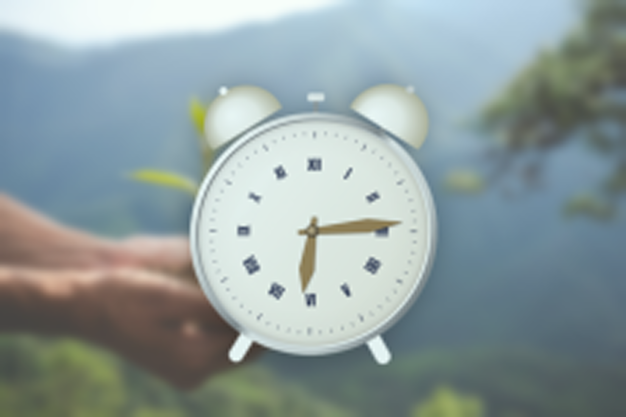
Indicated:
6 h 14 min
